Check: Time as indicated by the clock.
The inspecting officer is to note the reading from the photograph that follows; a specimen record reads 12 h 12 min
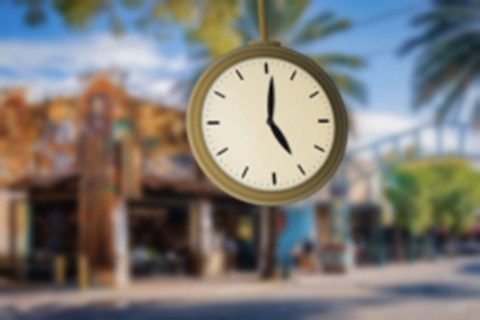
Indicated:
5 h 01 min
